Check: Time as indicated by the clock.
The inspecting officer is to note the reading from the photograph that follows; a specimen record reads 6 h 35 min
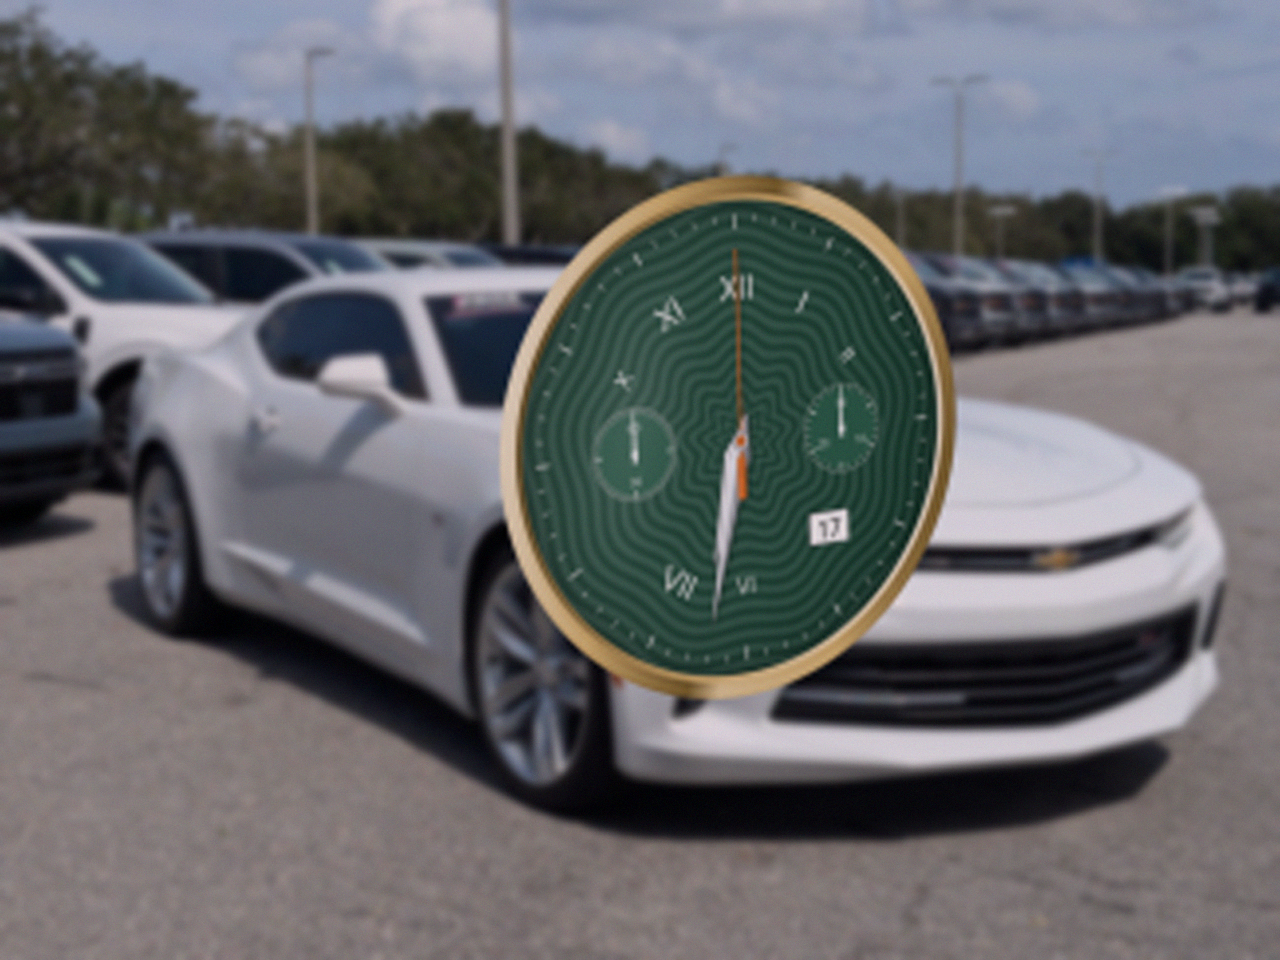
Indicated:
6 h 32 min
